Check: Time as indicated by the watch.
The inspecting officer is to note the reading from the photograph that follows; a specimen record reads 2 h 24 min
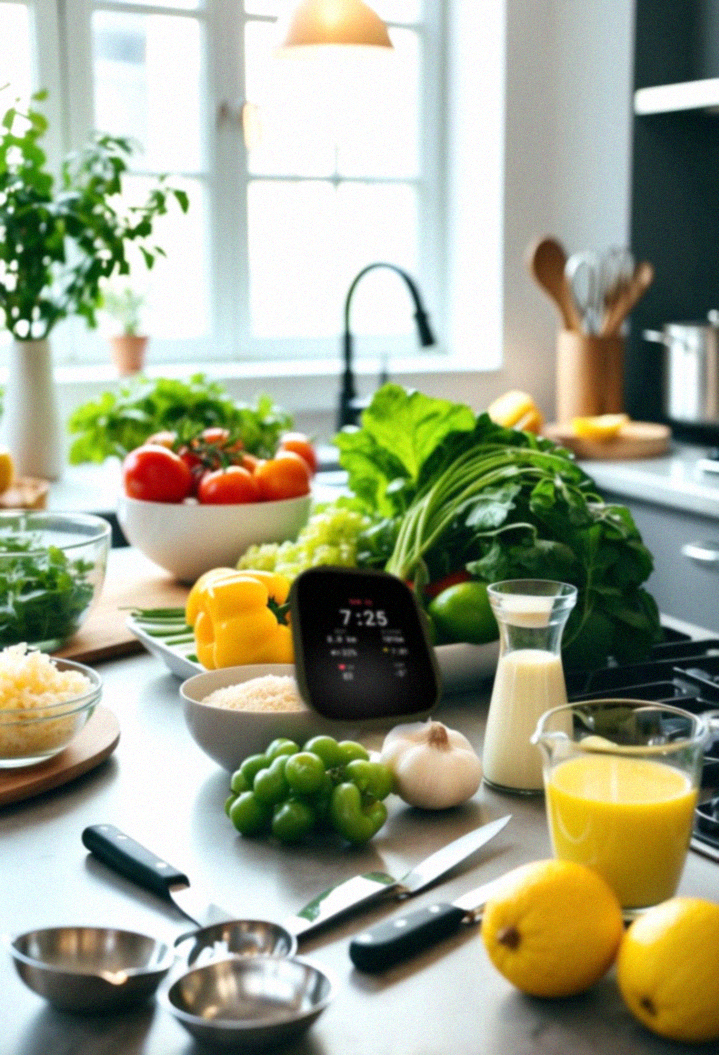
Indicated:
7 h 25 min
